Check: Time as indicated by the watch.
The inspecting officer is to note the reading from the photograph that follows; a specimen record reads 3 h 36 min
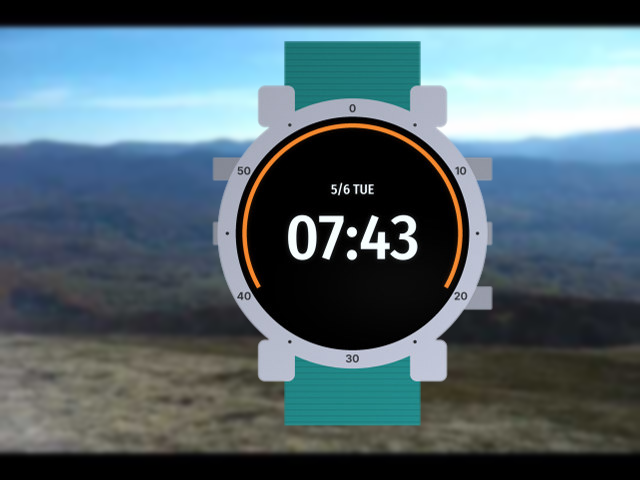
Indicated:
7 h 43 min
